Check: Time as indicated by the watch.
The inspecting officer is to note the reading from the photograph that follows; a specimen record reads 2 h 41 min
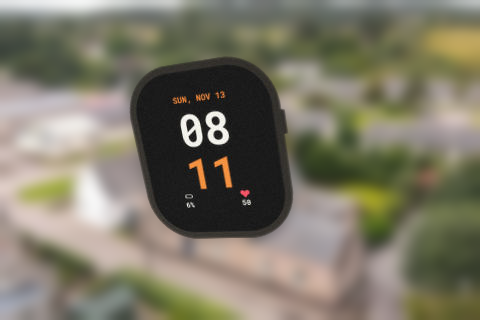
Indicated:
8 h 11 min
